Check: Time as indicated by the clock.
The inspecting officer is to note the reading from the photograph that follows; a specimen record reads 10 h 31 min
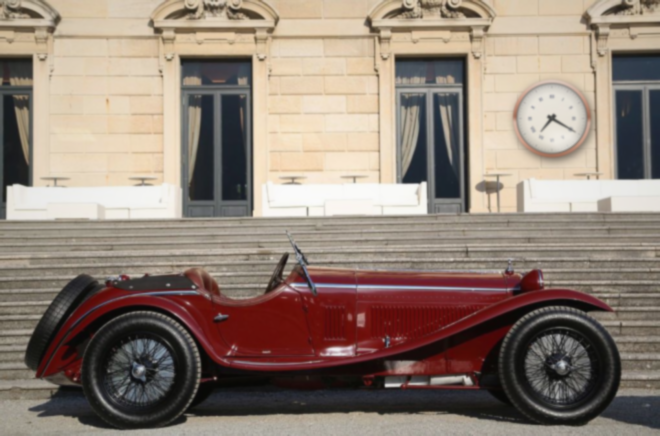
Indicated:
7 h 20 min
